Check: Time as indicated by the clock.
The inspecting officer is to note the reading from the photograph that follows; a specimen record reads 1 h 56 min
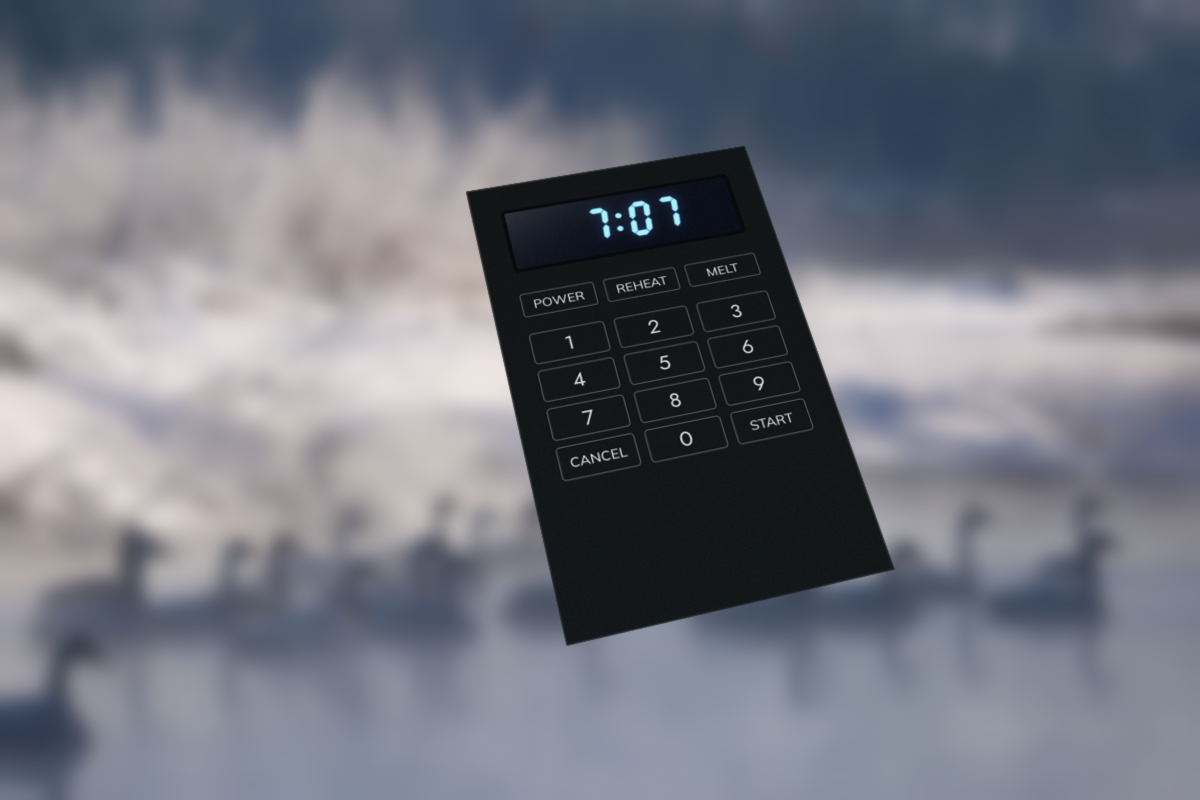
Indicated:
7 h 07 min
